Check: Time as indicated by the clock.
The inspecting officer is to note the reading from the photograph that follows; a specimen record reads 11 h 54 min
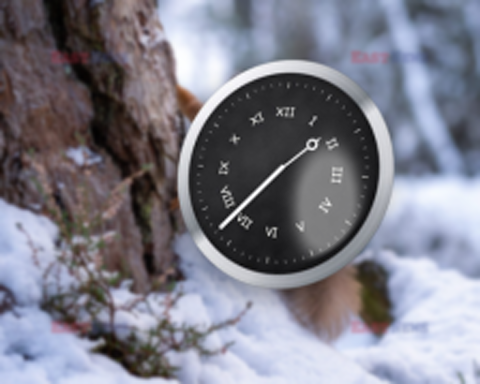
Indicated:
1 h 37 min
